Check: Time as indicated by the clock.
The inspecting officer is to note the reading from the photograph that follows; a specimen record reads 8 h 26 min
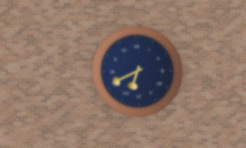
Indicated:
6 h 41 min
